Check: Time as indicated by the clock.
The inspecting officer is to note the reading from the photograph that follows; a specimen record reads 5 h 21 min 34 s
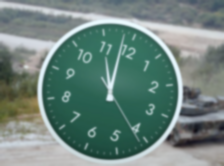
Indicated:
10 h 58 min 21 s
